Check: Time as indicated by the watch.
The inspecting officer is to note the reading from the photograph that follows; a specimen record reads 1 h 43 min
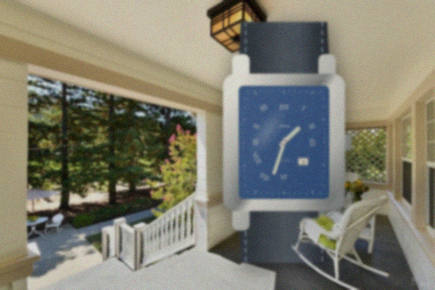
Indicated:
1 h 33 min
